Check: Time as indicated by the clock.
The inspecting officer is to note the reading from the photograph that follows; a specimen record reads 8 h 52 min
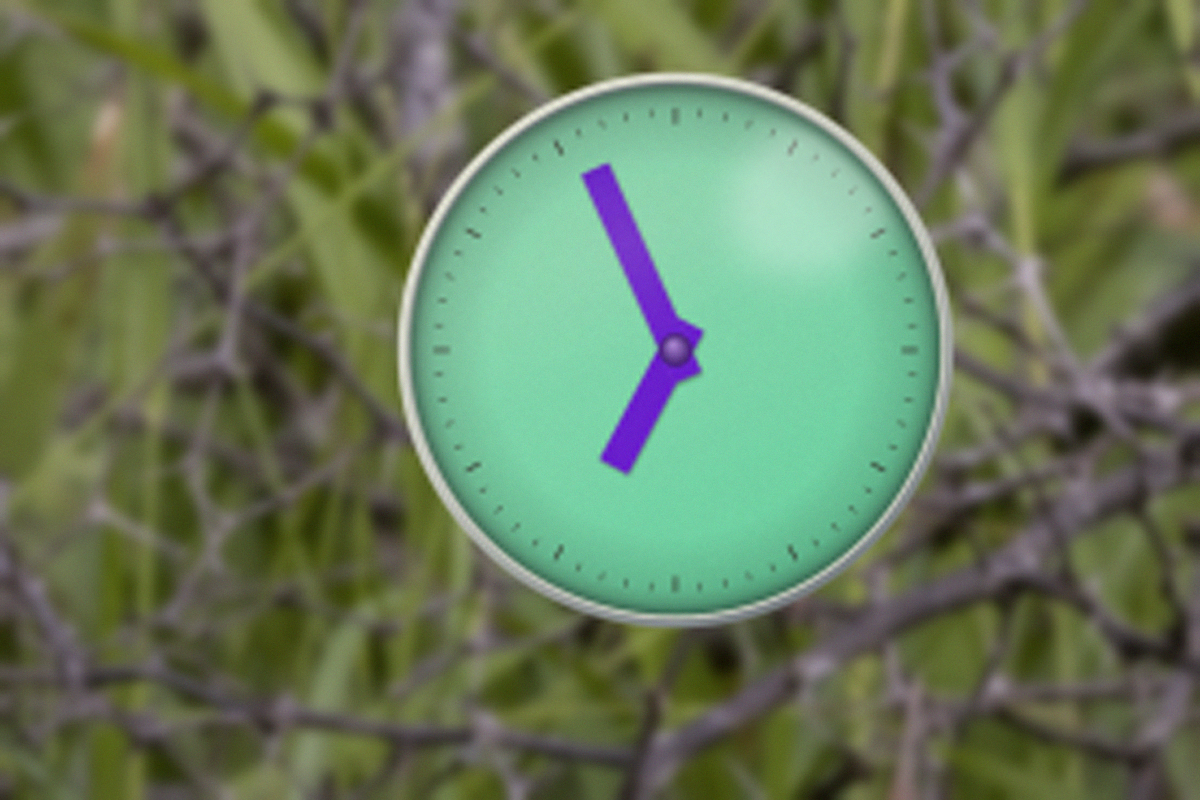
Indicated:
6 h 56 min
